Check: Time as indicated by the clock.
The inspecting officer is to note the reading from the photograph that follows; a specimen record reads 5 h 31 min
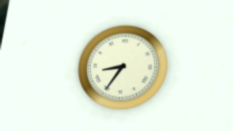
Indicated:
8 h 35 min
